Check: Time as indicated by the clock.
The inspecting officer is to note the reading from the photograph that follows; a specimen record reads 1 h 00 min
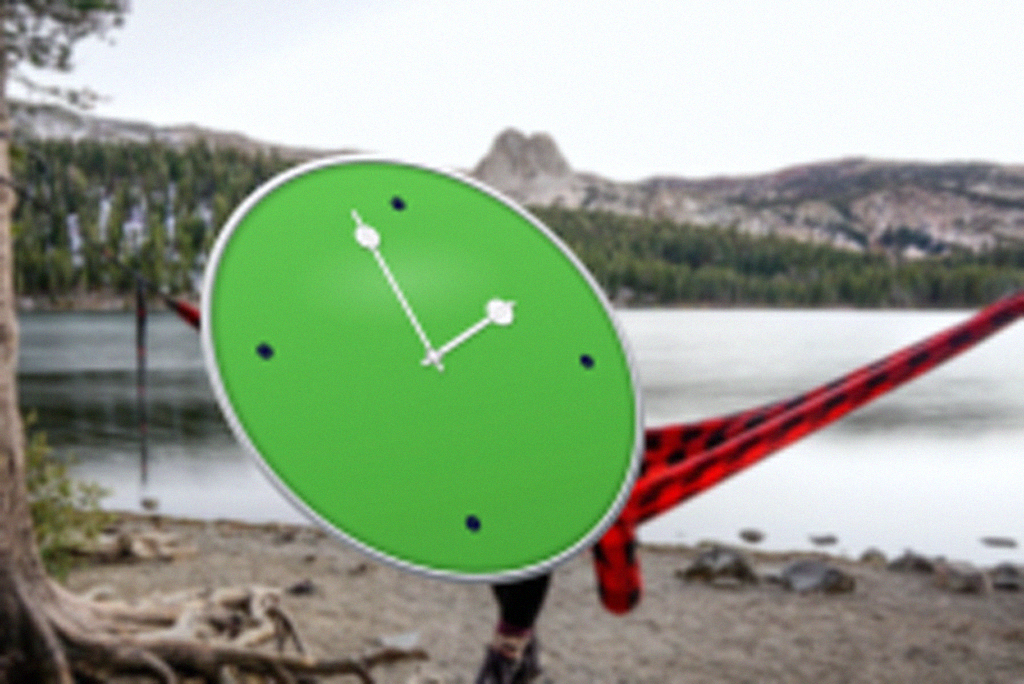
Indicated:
1 h 57 min
